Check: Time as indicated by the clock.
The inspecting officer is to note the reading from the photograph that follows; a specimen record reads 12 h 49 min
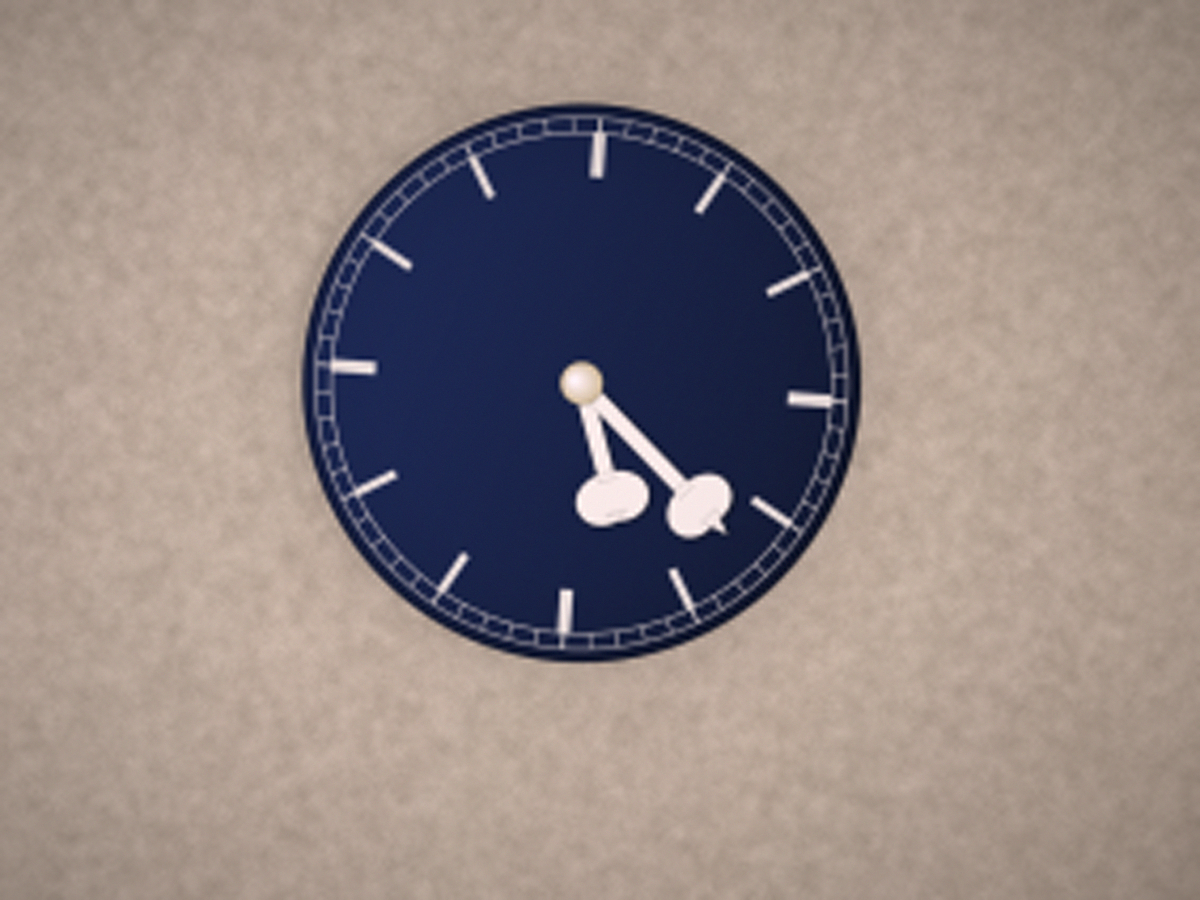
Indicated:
5 h 22 min
